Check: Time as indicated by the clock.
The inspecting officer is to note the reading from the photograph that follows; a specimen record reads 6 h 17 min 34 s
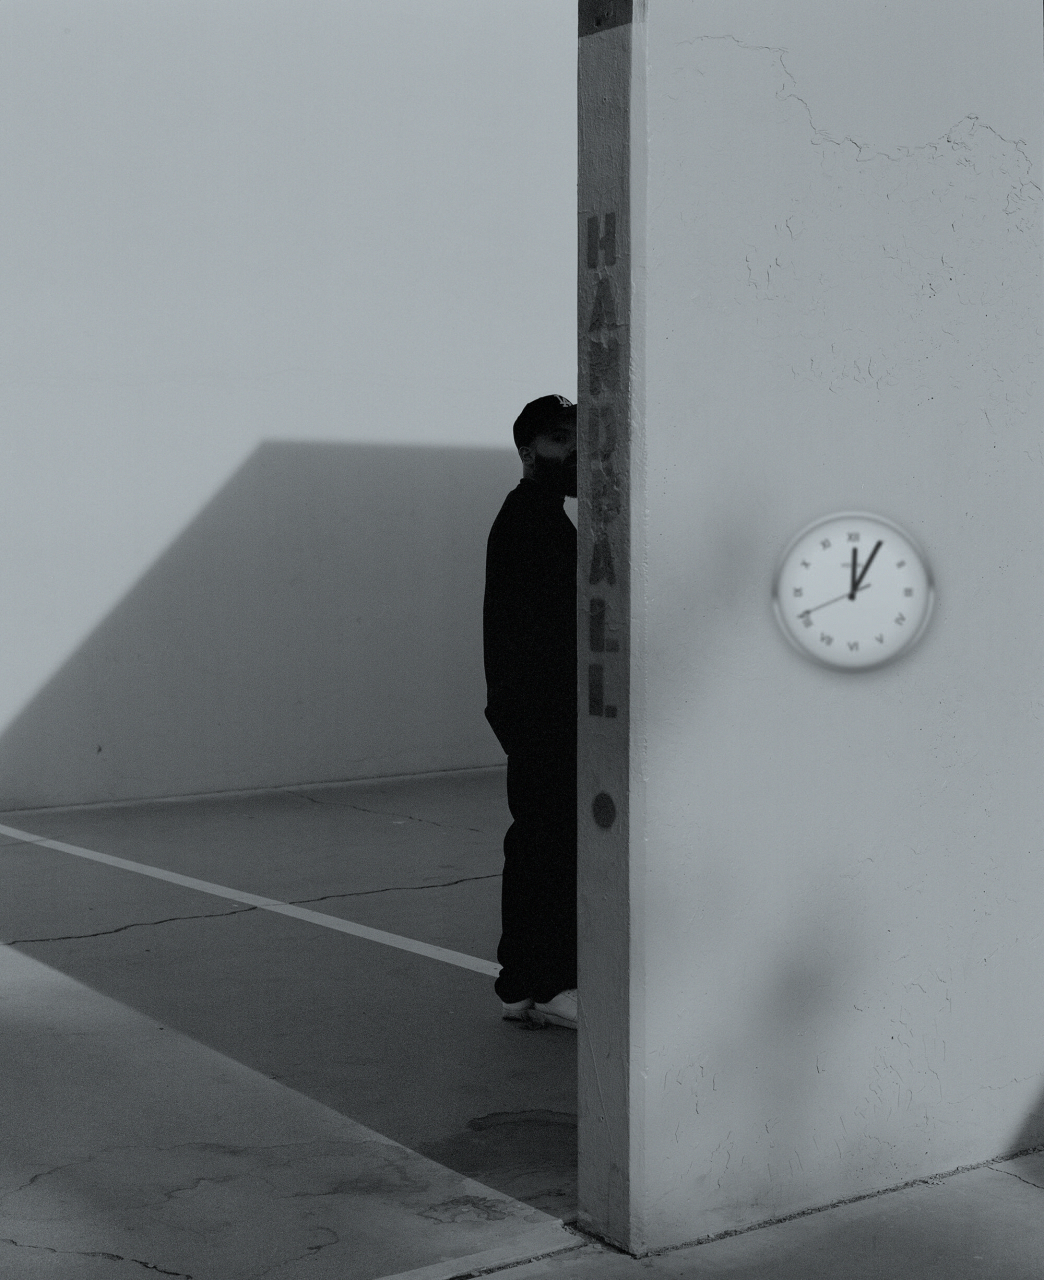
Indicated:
12 h 04 min 41 s
